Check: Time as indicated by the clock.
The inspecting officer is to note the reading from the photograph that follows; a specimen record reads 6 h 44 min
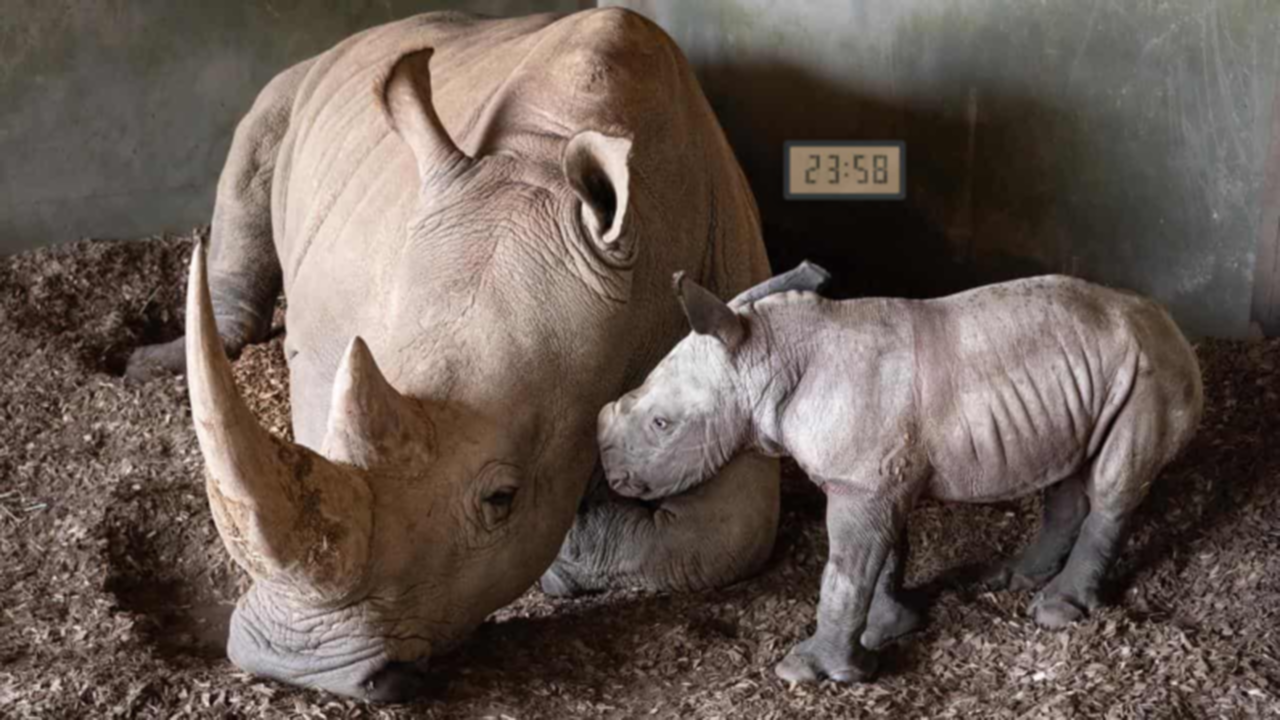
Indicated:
23 h 58 min
